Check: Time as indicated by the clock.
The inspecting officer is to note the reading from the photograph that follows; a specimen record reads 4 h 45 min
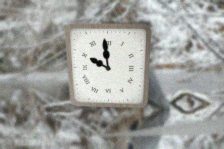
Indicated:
9 h 59 min
